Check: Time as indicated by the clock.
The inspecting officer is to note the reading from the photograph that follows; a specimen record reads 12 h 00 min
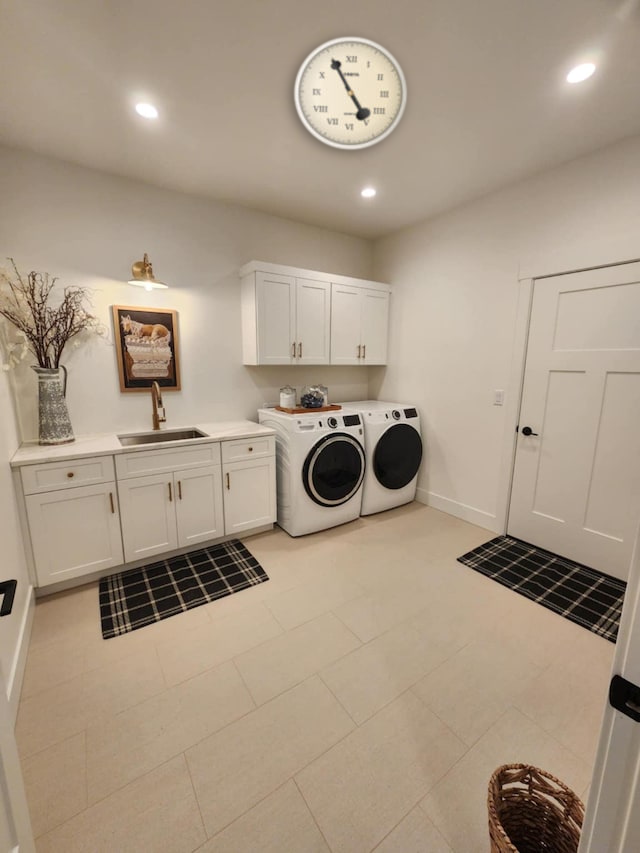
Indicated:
4 h 55 min
